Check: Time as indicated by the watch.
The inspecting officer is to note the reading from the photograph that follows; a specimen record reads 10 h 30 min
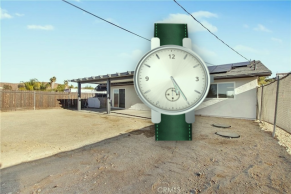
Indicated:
5 h 25 min
